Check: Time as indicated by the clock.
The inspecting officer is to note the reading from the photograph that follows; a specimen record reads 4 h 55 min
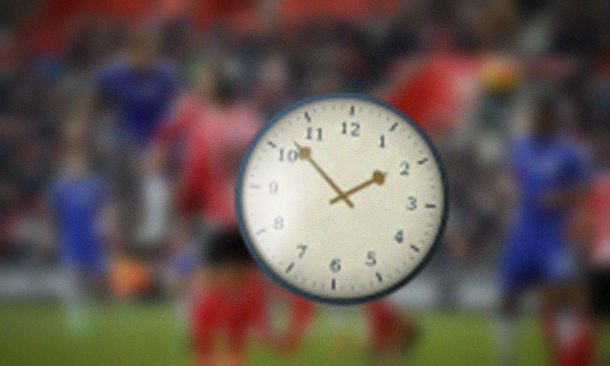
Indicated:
1 h 52 min
